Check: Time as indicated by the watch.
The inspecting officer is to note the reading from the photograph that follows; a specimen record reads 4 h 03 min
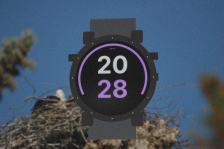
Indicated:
20 h 28 min
